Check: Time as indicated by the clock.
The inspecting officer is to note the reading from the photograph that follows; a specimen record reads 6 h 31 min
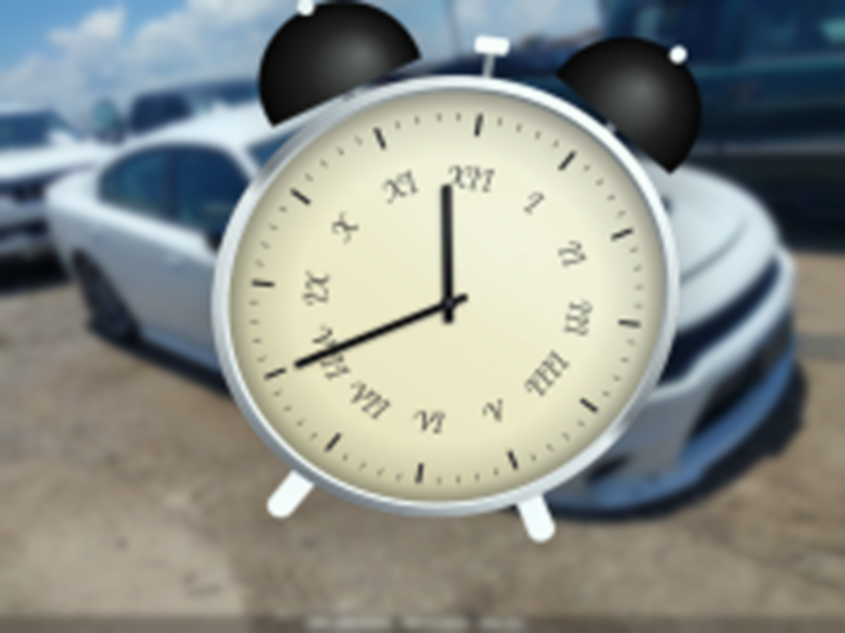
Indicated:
11 h 40 min
